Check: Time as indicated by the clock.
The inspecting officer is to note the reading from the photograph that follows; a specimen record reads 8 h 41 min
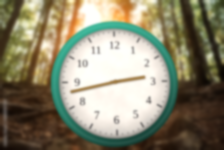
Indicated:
2 h 43 min
